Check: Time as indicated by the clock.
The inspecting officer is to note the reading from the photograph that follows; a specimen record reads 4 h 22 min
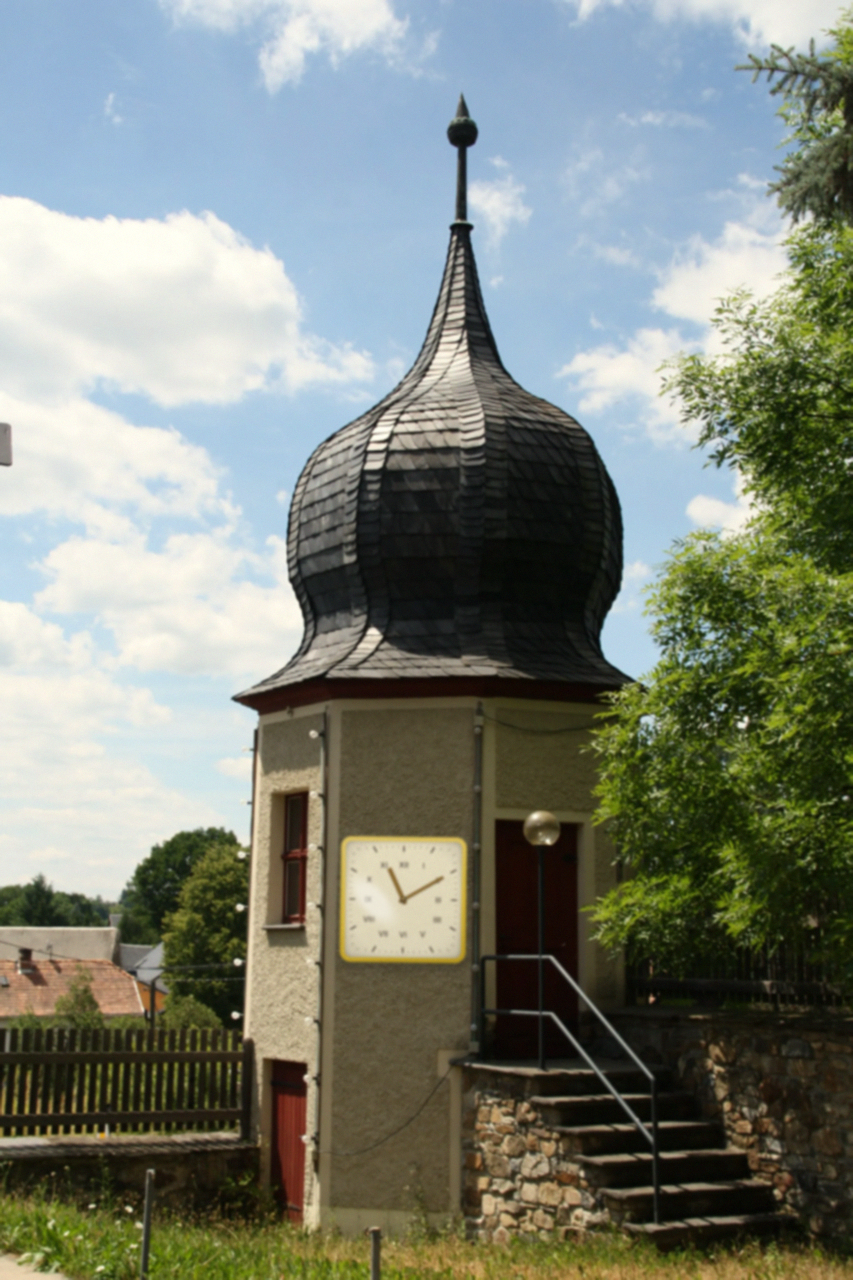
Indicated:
11 h 10 min
